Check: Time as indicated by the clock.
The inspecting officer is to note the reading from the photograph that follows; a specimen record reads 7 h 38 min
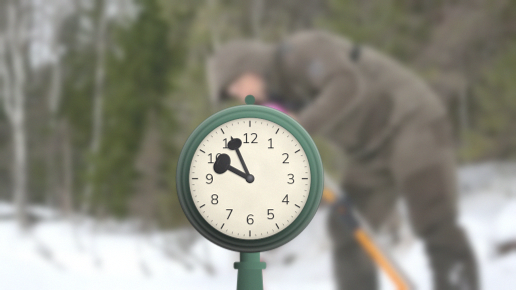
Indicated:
9 h 56 min
